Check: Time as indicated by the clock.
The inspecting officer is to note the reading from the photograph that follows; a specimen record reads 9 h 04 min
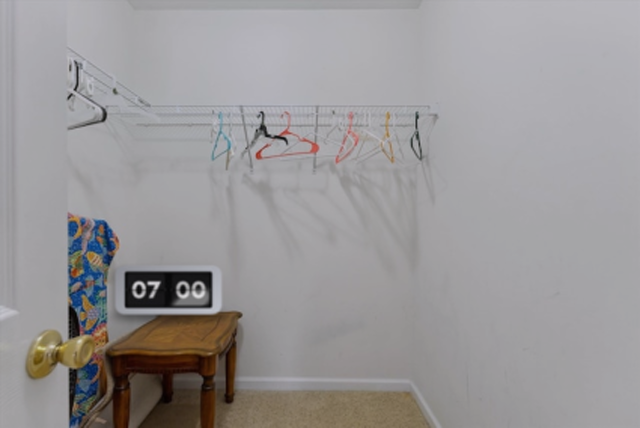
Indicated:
7 h 00 min
